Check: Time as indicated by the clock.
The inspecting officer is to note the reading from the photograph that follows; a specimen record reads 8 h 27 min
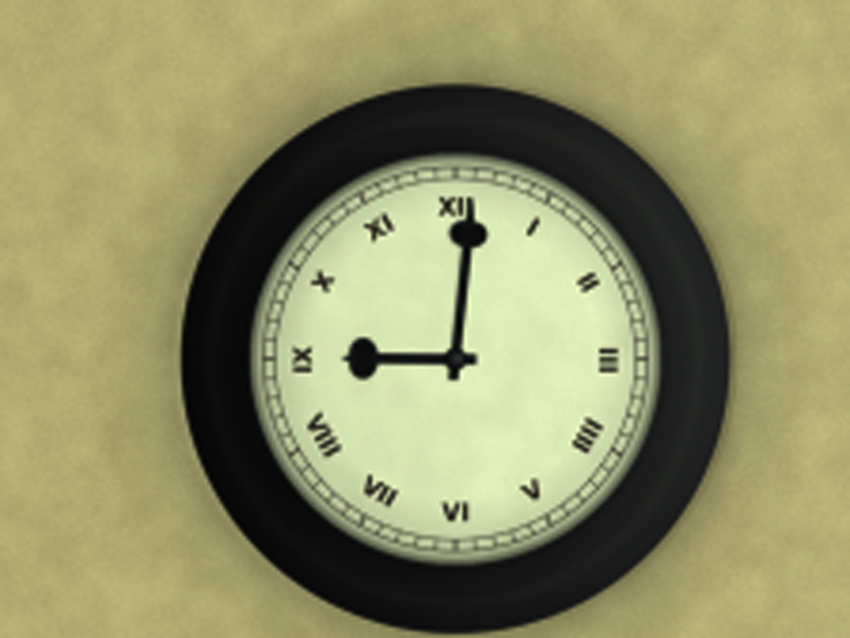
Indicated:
9 h 01 min
